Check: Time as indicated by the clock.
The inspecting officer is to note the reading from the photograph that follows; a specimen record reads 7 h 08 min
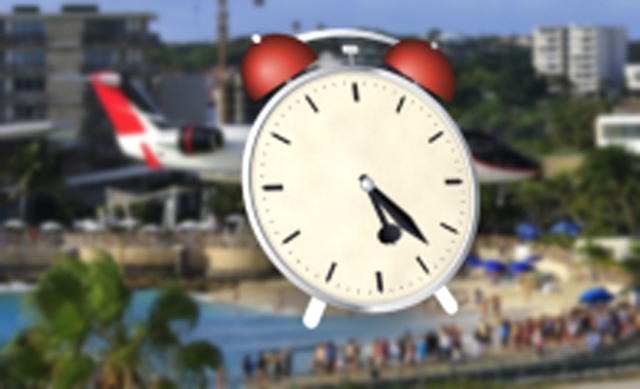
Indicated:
5 h 23 min
